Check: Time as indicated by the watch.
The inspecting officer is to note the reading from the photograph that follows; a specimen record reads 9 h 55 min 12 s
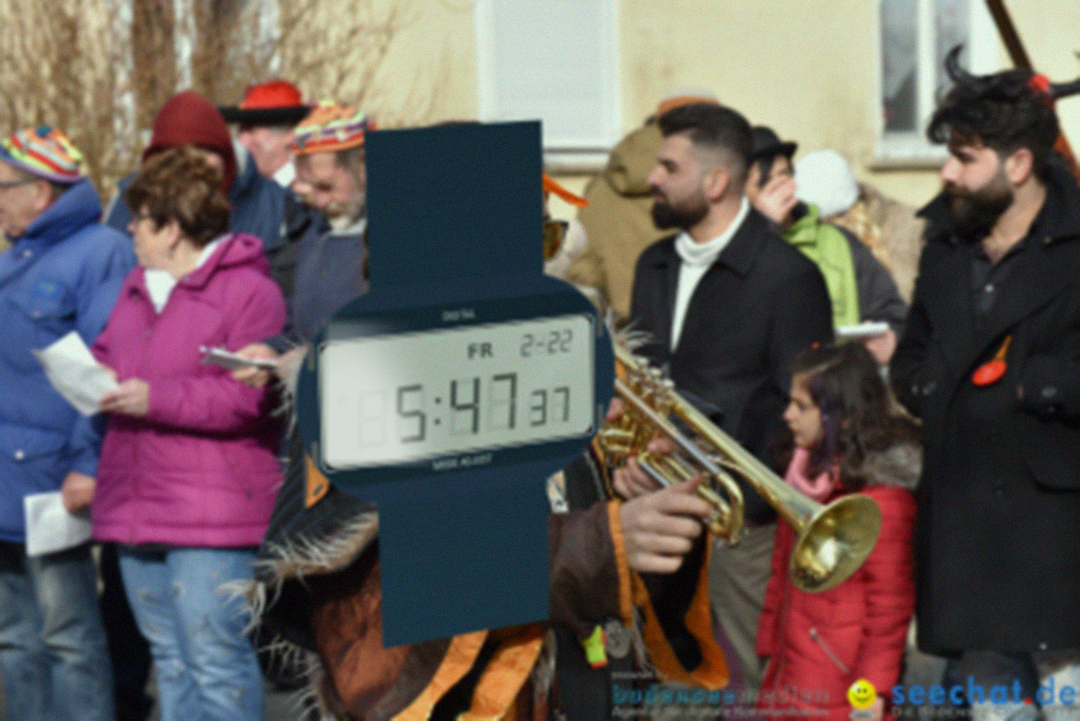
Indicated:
5 h 47 min 37 s
